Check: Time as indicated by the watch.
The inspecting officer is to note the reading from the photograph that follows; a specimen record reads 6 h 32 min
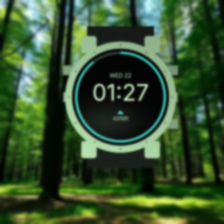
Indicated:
1 h 27 min
